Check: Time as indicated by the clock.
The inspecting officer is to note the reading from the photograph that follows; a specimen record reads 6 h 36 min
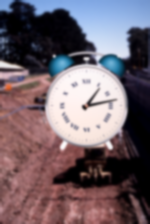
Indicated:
1 h 13 min
